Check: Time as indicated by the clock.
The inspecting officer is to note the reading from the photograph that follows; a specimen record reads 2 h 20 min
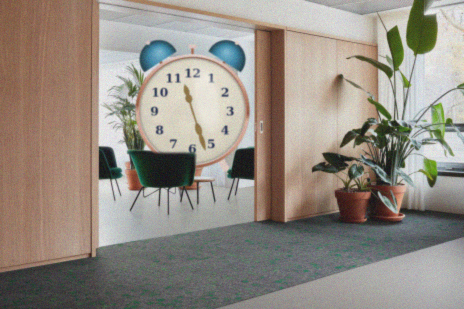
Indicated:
11 h 27 min
